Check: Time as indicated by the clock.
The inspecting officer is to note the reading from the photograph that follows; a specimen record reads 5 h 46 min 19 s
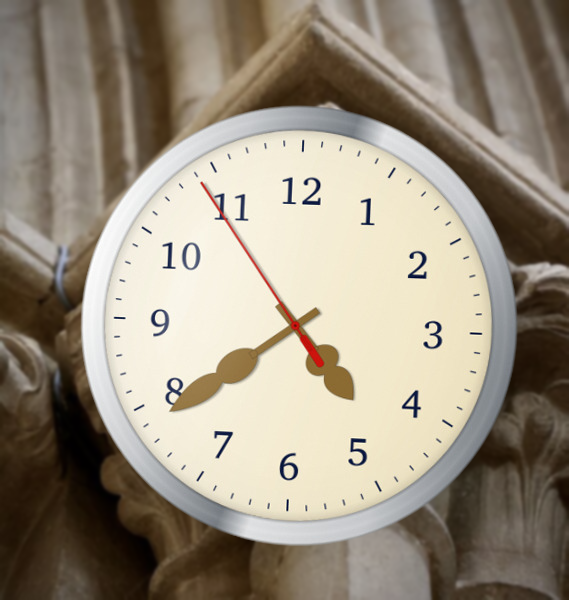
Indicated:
4 h 38 min 54 s
